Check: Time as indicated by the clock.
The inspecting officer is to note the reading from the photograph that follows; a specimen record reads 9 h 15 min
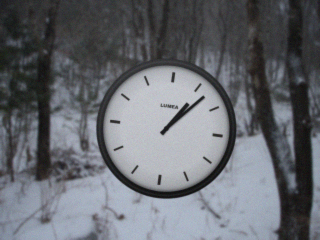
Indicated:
1 h 07 min
